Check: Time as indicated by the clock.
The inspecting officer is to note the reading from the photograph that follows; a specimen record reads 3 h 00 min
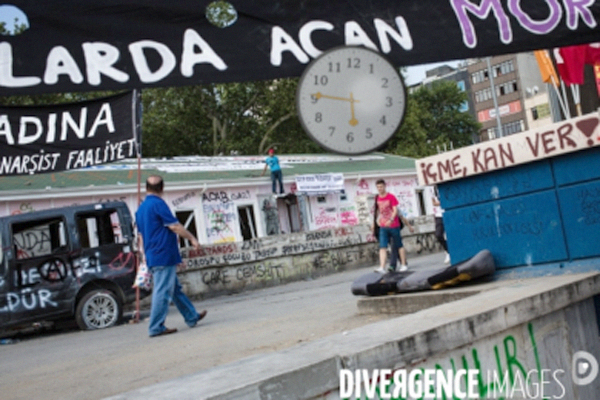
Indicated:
5 h 46 min
